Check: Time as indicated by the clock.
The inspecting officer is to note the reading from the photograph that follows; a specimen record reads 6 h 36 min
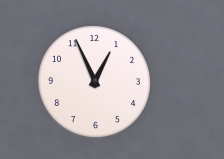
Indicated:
12 h 56 min
